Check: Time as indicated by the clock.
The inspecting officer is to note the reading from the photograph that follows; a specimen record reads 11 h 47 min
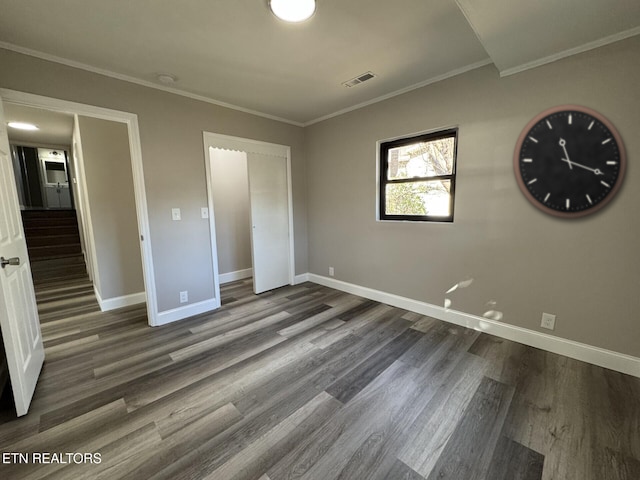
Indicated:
11 h 18 min
